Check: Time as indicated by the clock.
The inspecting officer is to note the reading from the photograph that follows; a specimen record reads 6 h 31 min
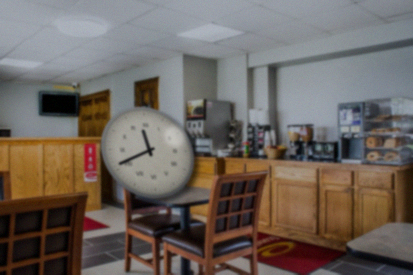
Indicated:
11 h 41 min
